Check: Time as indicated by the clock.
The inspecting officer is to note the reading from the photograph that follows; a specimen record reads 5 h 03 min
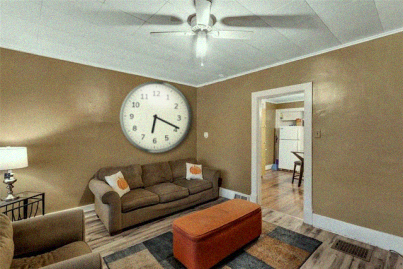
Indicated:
6 h 19 min
